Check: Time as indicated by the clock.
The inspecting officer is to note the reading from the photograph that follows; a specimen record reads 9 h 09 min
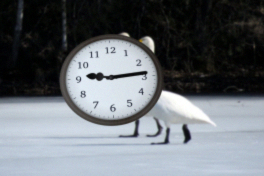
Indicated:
9 h 14 min
